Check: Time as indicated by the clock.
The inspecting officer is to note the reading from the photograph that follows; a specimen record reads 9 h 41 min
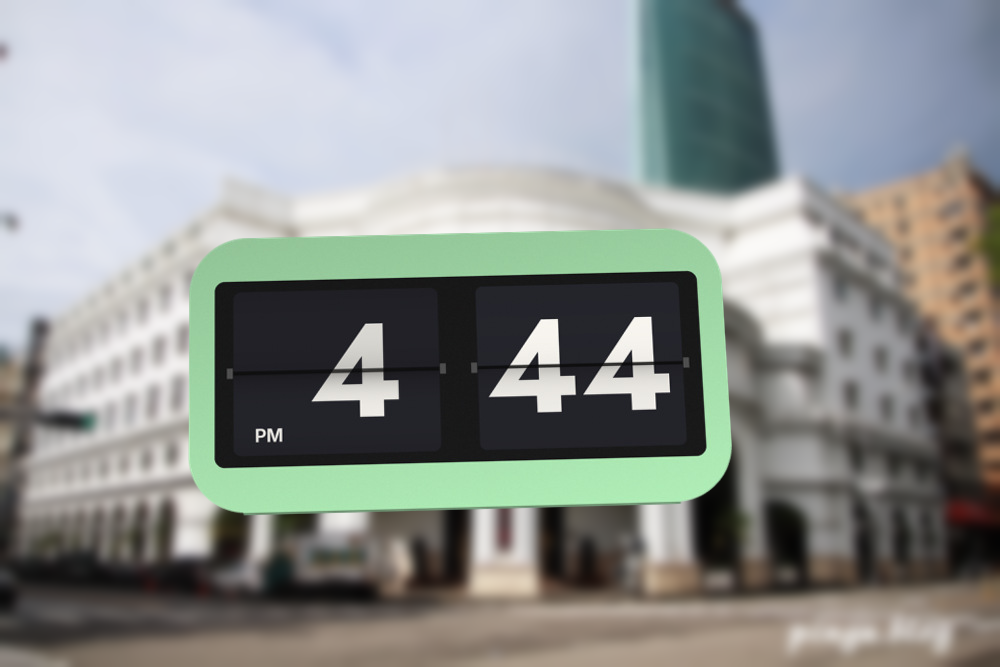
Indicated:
4 h 44 min
